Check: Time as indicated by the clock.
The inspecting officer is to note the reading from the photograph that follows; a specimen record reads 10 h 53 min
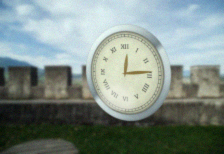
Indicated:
12 h 14 min
